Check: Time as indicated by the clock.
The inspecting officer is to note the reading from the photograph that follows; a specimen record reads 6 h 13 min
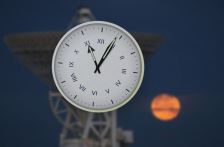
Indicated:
11 h 04 min
